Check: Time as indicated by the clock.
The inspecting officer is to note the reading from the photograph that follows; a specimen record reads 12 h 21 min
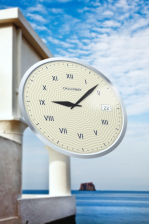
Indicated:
9 h 08 min
